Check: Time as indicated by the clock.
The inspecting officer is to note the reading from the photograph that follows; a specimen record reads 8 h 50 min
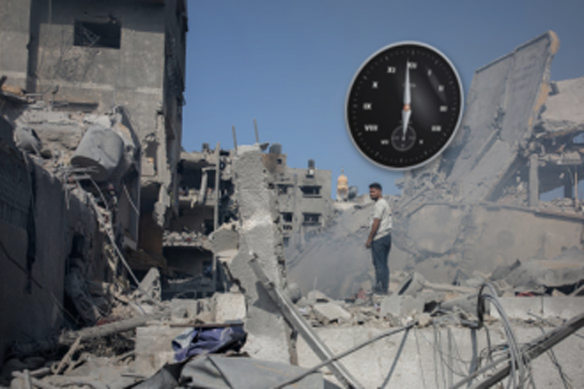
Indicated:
5 h 59 min
